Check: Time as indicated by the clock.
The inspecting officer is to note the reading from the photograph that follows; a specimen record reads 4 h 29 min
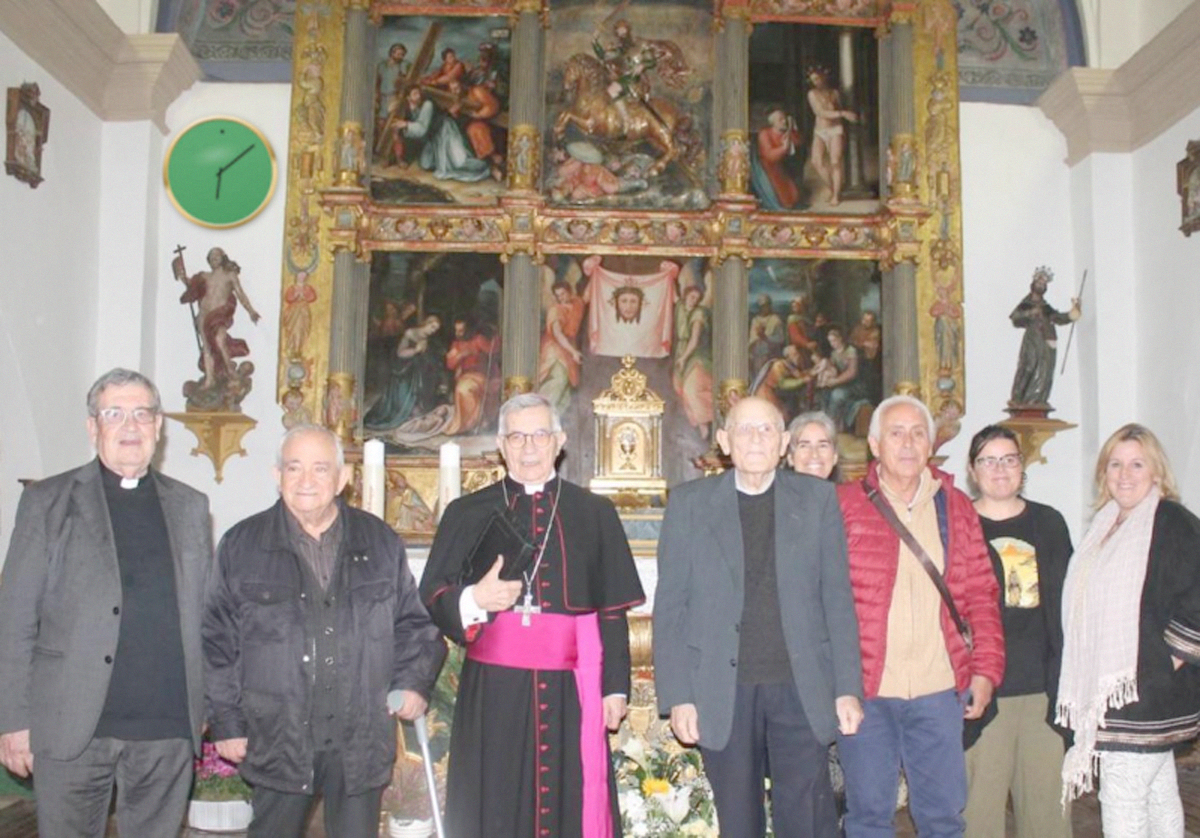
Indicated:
6 h 08 min
